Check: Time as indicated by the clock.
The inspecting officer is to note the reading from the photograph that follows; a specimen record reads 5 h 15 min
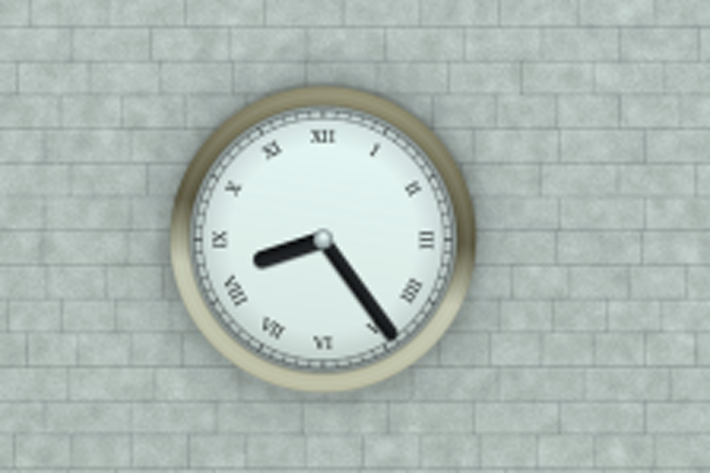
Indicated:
8 h 24 min
